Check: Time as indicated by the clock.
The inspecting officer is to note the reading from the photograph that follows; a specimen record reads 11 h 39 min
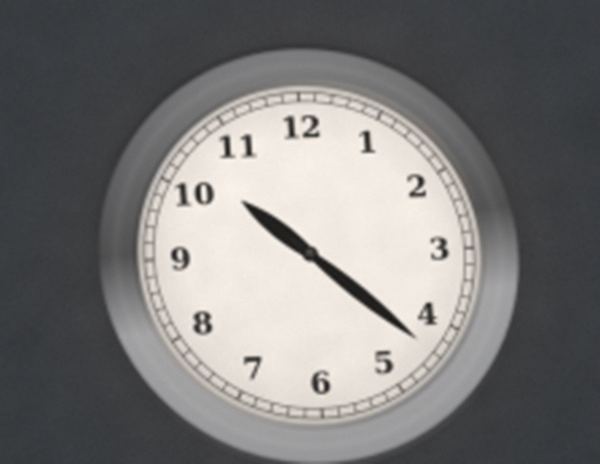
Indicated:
10 h 22 min
